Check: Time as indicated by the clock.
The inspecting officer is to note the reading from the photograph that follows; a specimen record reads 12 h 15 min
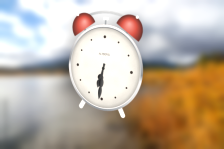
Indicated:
6 h 31 min
